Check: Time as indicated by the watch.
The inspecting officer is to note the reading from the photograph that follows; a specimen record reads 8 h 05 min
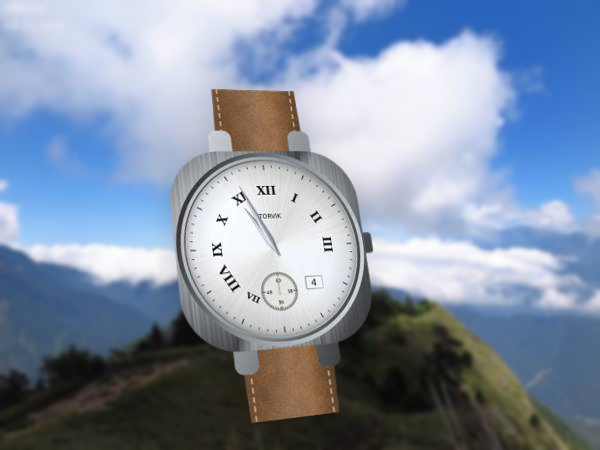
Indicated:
10 h 56 min
